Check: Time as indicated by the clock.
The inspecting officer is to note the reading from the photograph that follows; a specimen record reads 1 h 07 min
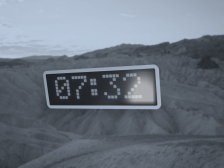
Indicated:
7 h 32 min
